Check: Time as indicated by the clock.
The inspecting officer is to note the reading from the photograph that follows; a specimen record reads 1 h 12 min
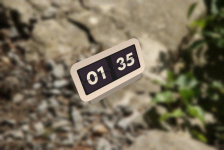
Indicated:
1 h 35 min
